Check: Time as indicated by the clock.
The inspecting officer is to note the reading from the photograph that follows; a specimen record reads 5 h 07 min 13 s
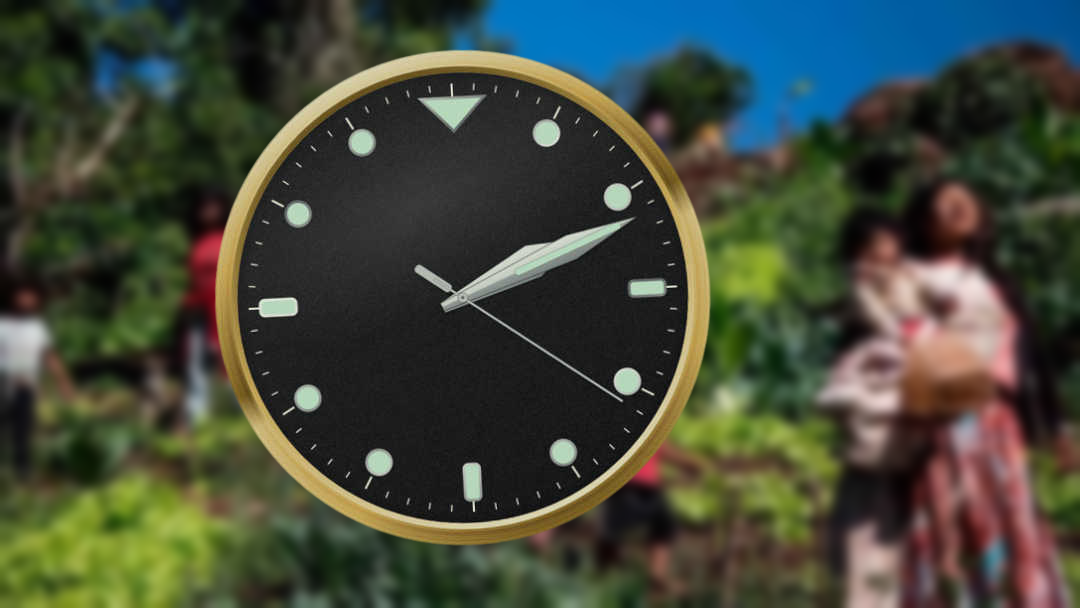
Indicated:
2 h 11 min 21 s
